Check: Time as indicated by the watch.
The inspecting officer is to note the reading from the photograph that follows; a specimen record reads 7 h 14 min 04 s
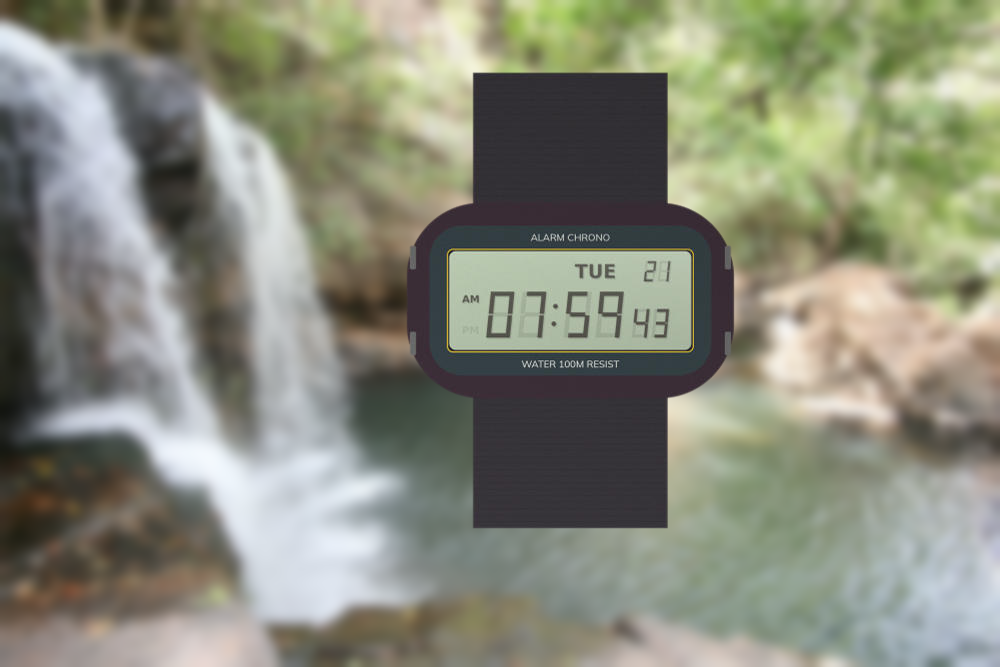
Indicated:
7 h 59 min 43 s
